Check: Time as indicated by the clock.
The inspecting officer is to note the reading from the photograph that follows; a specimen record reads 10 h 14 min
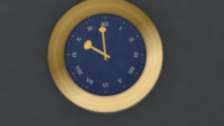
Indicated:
9 h 59 min
